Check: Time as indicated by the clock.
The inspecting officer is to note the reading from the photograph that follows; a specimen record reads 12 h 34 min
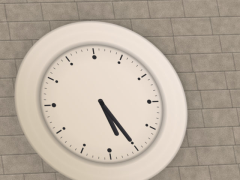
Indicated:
5 h 25 min
